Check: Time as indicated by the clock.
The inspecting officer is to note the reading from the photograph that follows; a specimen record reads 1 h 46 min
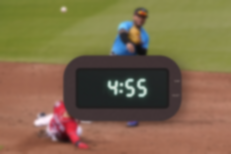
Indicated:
4 h 55 min
